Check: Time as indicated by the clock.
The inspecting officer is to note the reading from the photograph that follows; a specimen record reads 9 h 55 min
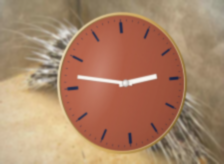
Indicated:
2 h 47 min
